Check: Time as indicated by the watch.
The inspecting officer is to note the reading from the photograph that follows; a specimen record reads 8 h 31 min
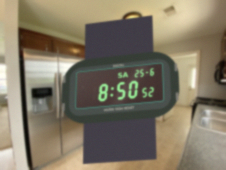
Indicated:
8 h 50 min
